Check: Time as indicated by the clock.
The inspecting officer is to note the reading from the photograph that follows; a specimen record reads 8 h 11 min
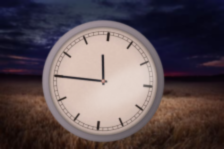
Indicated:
11 h 45 min
